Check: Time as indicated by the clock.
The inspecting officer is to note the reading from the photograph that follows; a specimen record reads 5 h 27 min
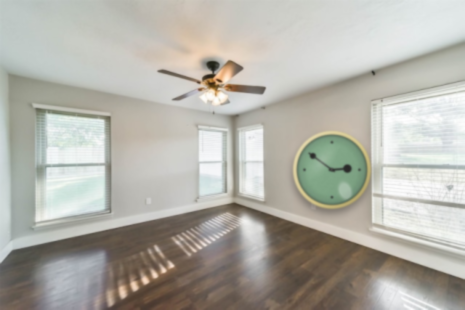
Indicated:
2 h 51 min
